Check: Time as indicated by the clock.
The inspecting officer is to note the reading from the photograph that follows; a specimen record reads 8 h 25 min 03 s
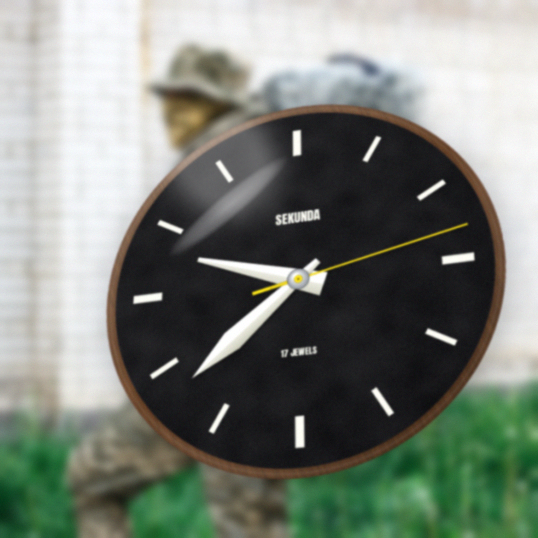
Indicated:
9 h 38 min 13 s
